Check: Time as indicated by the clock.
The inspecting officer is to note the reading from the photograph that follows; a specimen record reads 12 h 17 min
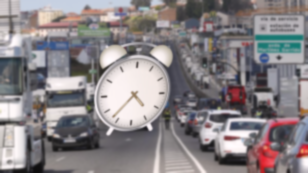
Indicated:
4 h 37 min
